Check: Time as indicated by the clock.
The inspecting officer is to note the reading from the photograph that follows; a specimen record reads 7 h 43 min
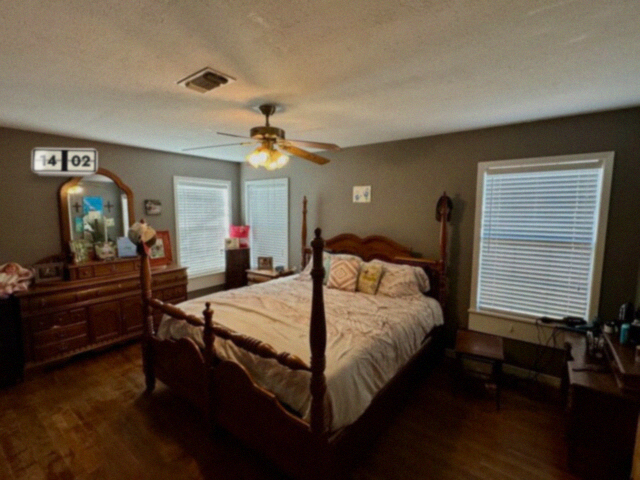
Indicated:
14 h 02 min
